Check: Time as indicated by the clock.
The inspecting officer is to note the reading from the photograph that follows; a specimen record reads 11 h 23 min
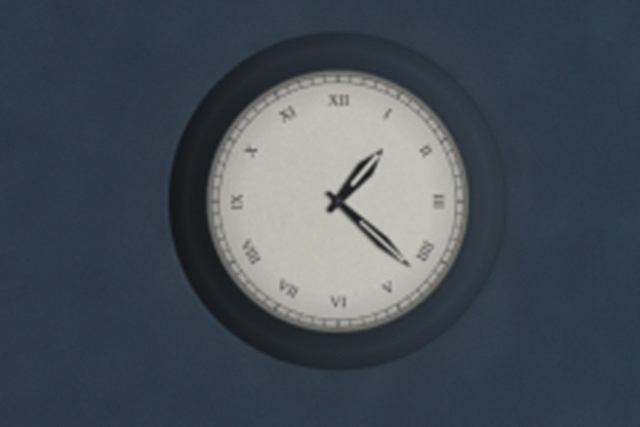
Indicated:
1 h 22 min
